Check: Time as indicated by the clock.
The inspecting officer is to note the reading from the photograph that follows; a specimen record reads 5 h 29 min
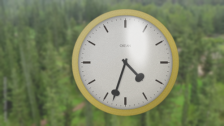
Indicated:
4 h 33 min
